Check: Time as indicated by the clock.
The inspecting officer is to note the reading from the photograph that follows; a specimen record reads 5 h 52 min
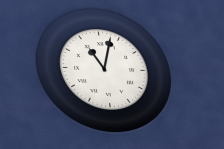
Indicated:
11 h 03 min
